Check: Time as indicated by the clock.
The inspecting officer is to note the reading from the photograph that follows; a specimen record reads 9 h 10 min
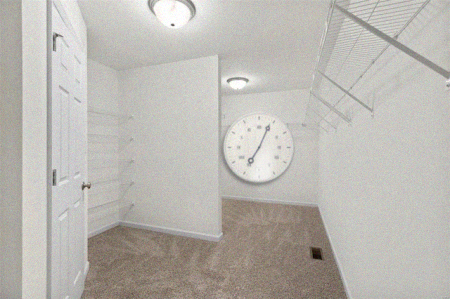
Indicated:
7 h 04 min
